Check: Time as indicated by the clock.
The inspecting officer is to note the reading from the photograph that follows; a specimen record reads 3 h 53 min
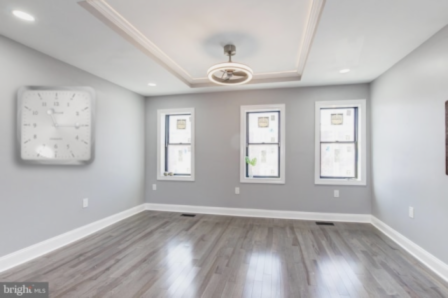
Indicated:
11 h 15 min
